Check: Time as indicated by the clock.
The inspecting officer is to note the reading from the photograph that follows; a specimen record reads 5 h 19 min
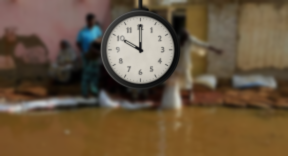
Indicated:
10 h 00 min
